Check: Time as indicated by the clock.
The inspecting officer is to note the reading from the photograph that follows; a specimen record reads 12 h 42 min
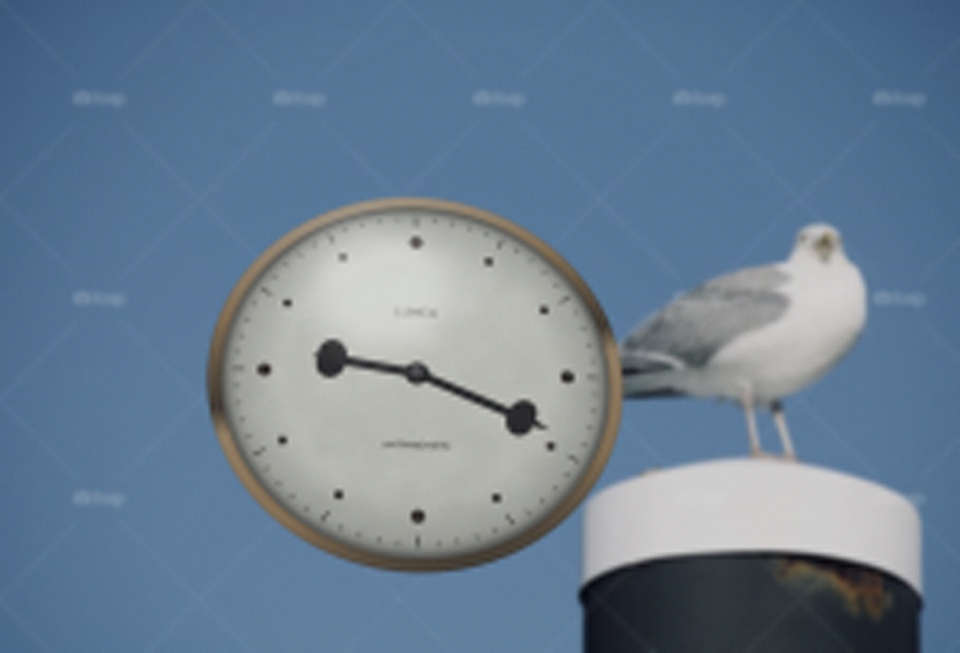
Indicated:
9 h 19 min
